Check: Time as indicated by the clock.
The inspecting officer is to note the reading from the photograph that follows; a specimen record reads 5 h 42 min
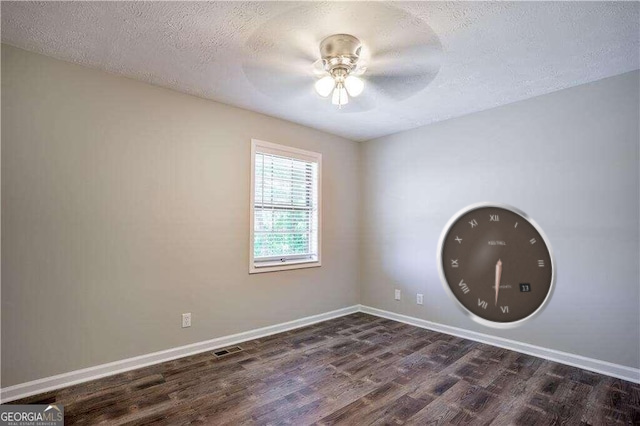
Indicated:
6 h 32 min
